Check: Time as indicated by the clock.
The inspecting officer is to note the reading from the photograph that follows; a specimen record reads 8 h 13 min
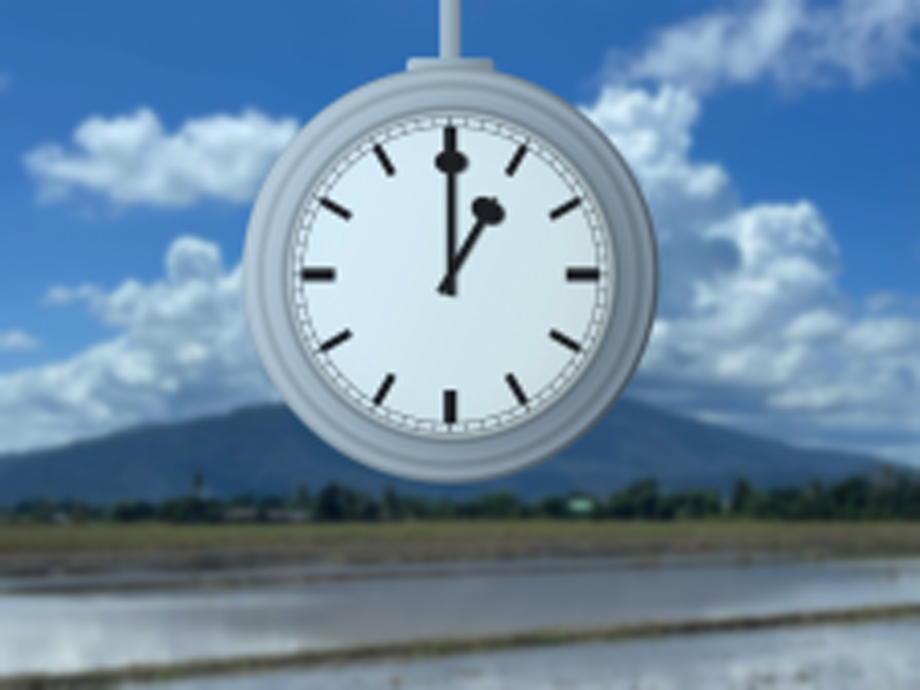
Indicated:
1 h 00 min
